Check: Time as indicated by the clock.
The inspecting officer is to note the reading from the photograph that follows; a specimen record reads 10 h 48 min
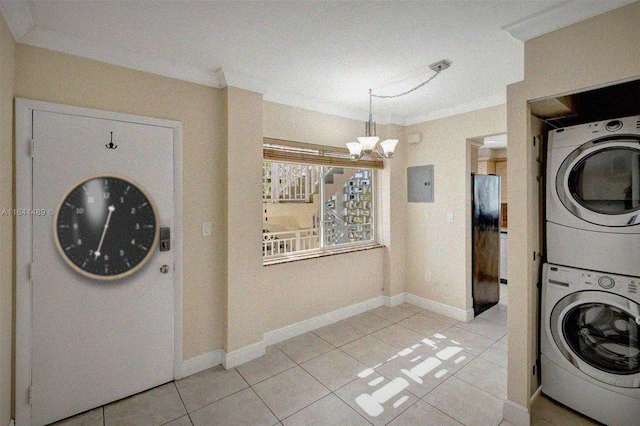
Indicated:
12 h 33 min
